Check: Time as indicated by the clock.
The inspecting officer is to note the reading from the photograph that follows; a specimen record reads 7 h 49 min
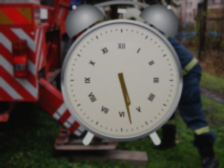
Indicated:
5 h 28 min
